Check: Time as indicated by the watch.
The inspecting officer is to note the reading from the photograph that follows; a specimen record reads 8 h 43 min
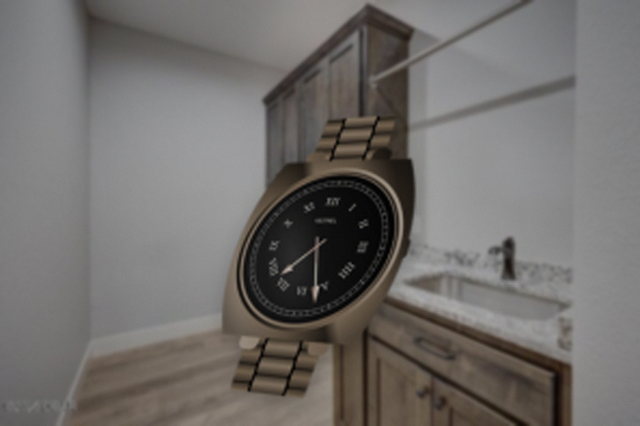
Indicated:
7 h 27 min
